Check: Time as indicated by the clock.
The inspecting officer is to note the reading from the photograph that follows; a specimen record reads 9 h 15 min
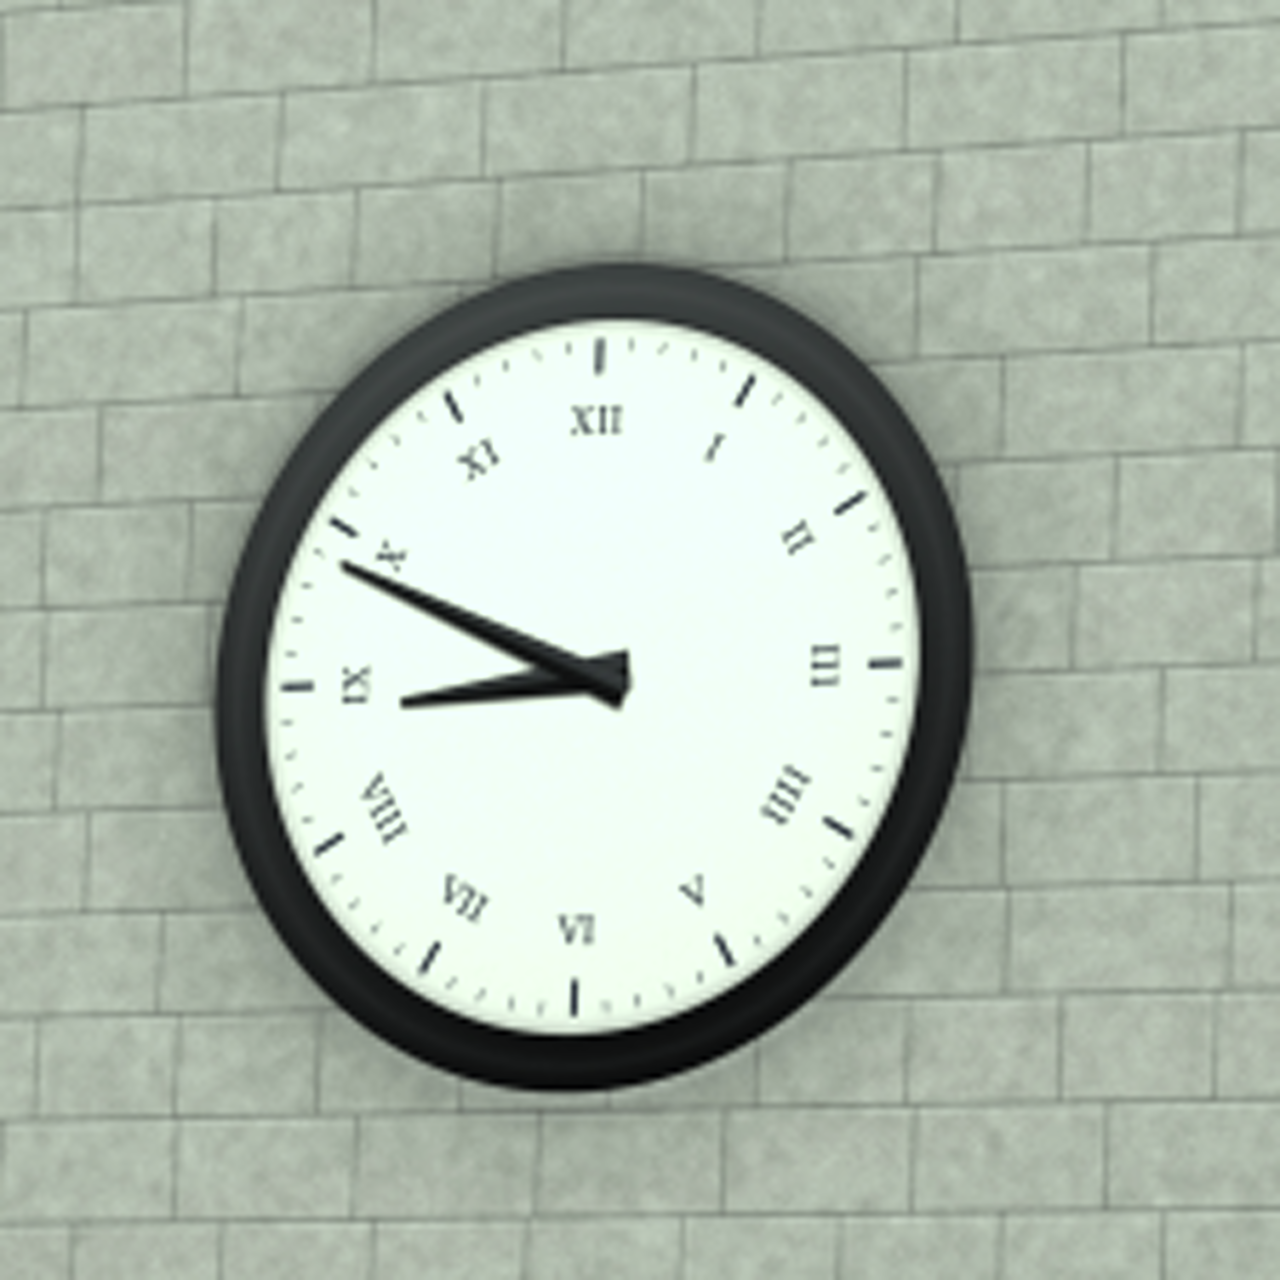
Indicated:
8 h 49 min
